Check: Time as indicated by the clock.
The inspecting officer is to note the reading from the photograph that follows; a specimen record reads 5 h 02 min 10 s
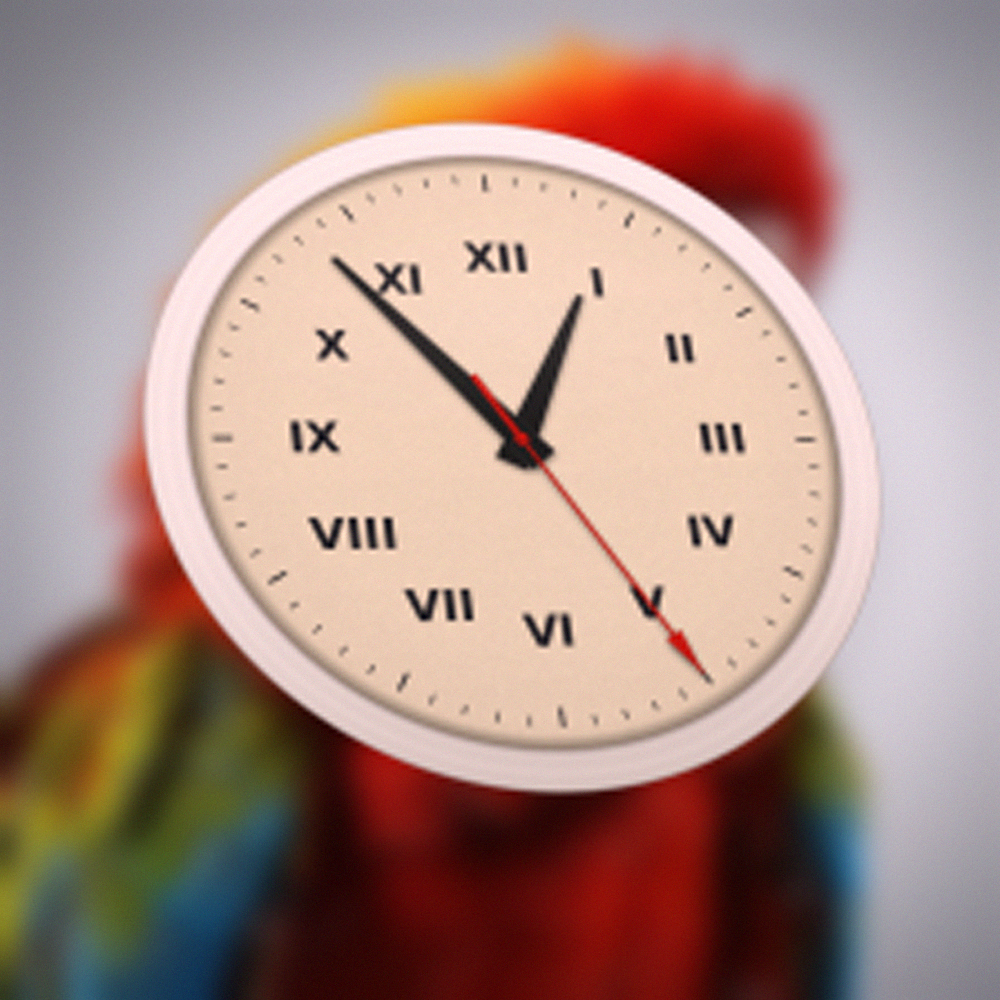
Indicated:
12 h 53 min 25 s
